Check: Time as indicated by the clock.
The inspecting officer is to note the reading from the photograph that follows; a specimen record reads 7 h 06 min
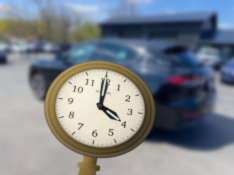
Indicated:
4 h 00 min
